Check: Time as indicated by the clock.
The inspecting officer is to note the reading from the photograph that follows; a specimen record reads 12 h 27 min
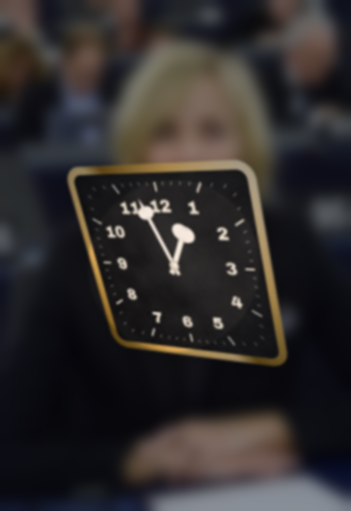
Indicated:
12 h 57 min
